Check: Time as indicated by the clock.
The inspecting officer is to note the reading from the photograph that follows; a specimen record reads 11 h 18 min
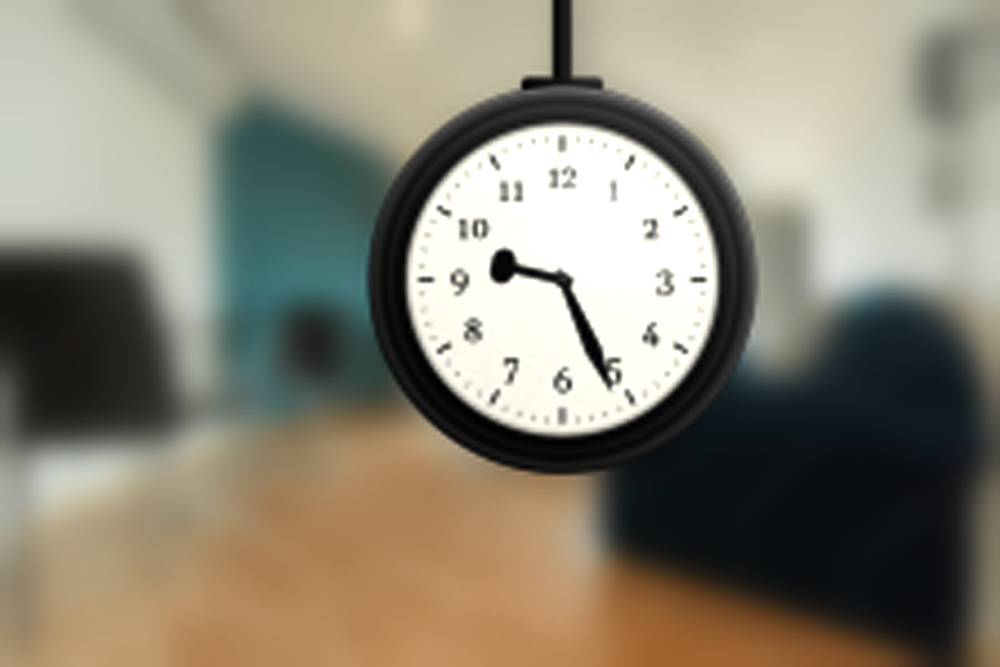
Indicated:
9 h 26 min
